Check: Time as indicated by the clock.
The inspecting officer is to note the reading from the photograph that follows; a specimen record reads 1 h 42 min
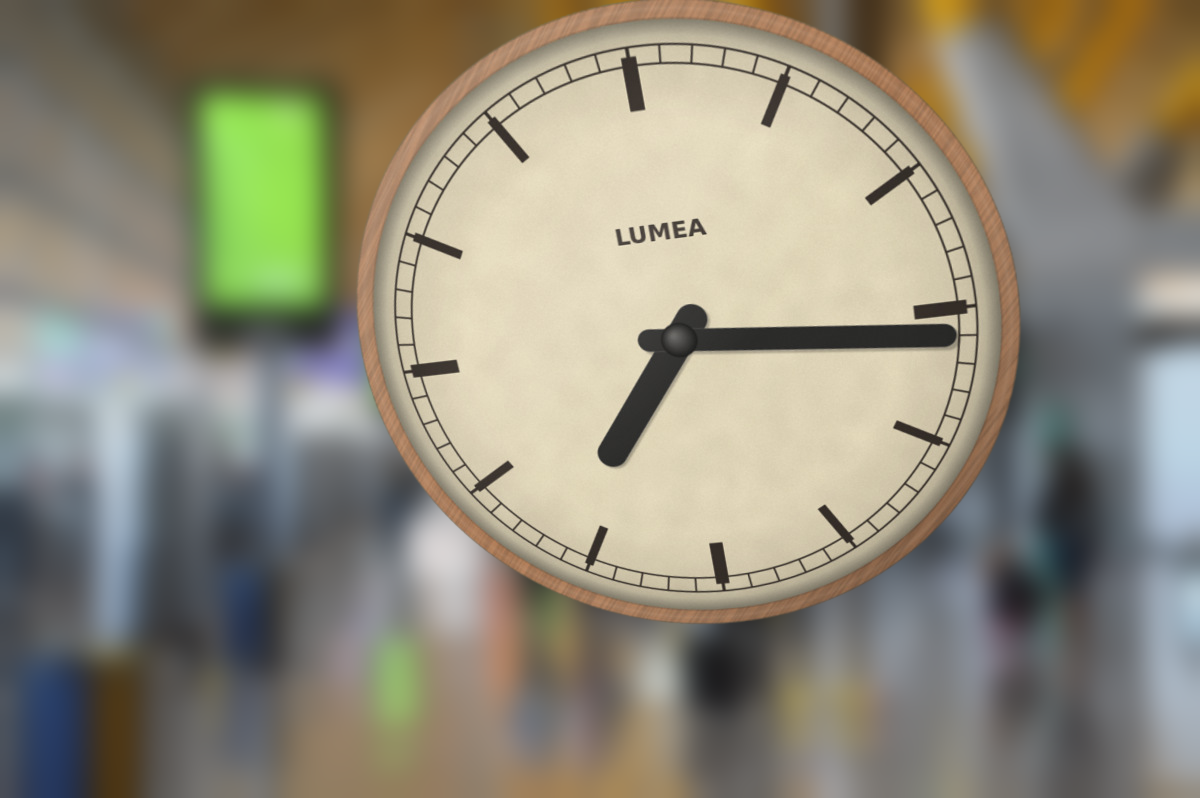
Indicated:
7 h 16 min
